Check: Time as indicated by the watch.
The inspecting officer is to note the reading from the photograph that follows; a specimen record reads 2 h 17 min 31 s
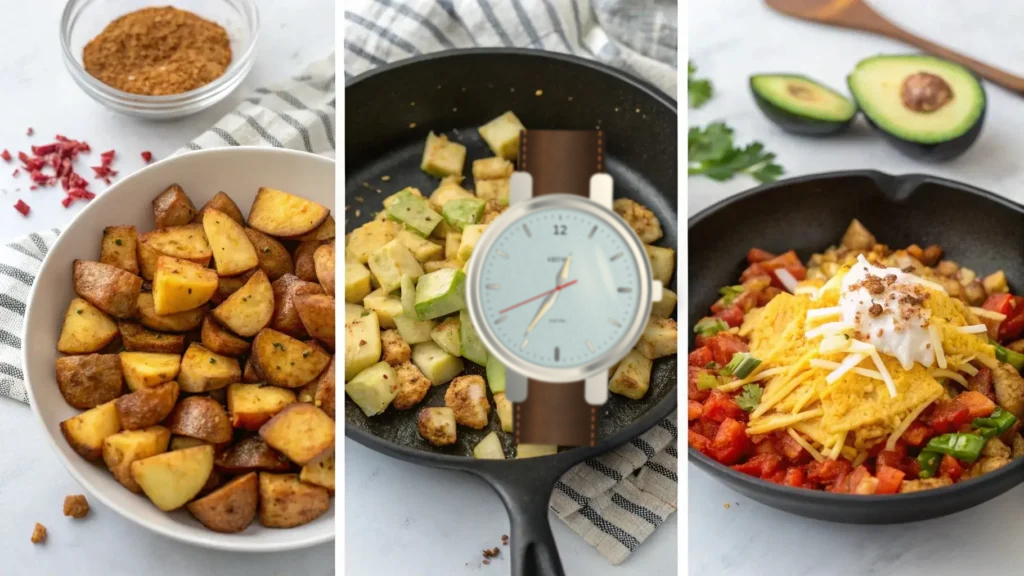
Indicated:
12 h 35 min 41 s
